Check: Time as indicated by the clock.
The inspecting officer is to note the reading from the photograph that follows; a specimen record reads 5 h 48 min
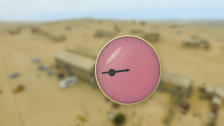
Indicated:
8 h 44 min
